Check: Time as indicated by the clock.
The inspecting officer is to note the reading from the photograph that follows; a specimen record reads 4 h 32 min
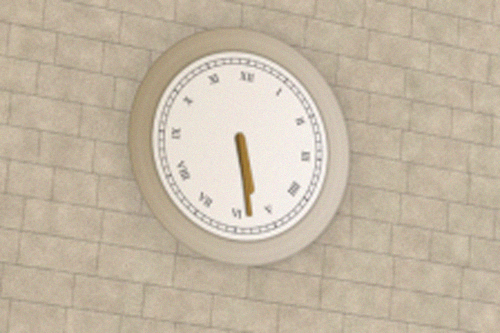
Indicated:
5 h 28 min
